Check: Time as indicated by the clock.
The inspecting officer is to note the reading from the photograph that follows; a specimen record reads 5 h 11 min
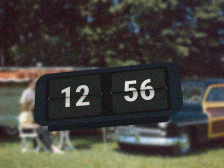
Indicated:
12 h 56 min
